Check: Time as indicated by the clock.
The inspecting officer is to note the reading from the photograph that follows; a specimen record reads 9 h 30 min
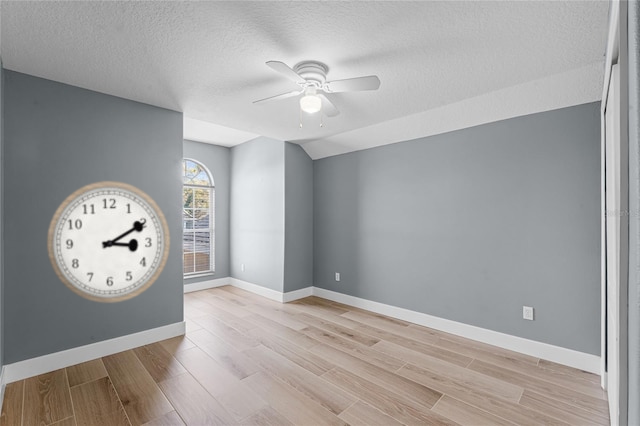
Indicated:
3 h 10 min
